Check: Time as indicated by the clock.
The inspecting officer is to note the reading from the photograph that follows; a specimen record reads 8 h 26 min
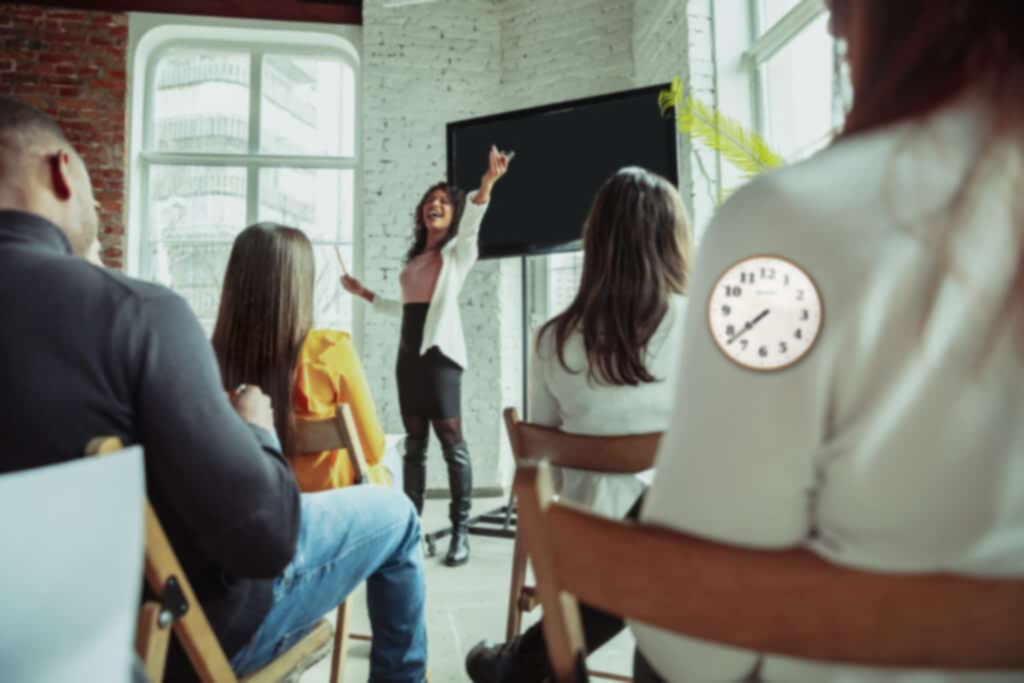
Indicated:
7 h 38 min
